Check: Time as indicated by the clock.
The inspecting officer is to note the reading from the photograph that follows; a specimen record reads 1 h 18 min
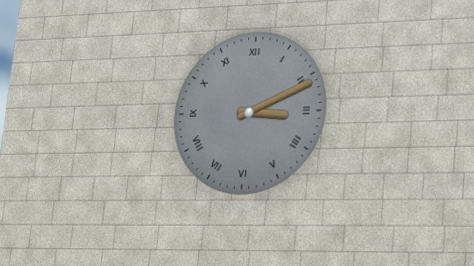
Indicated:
3 h 11 min
